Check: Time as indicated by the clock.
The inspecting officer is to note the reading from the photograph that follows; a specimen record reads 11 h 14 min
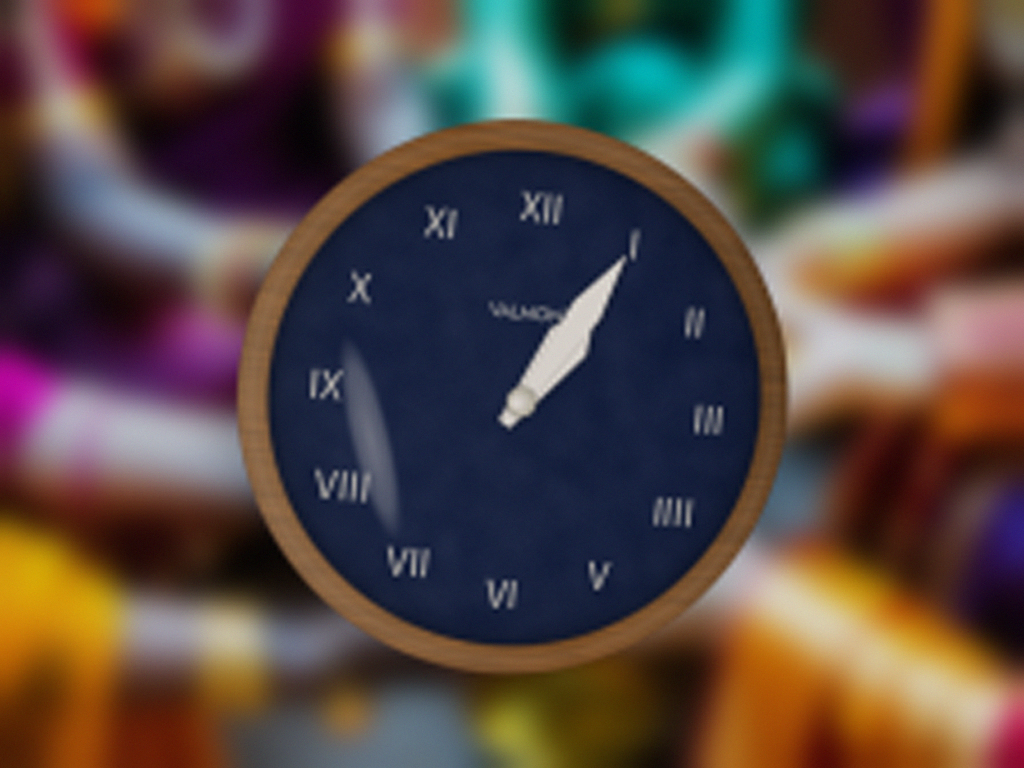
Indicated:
1 h 05 min
